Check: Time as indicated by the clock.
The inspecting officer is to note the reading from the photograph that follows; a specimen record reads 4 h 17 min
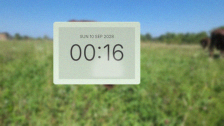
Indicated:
0 h 16 min
